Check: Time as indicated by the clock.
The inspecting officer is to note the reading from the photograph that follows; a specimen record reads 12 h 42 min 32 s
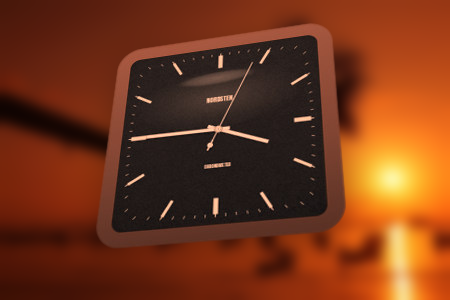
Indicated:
3 h 45 min 04 s
